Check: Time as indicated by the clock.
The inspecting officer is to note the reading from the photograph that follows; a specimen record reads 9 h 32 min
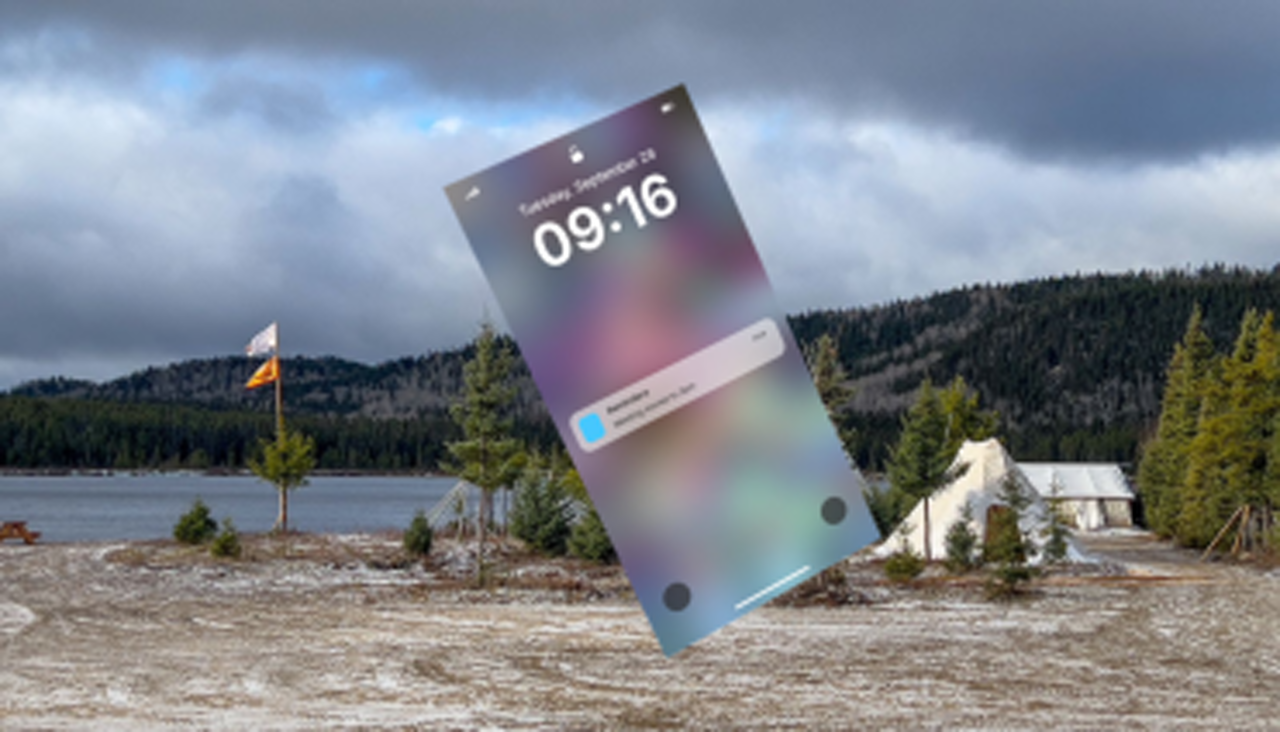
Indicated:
9 h 16 min
